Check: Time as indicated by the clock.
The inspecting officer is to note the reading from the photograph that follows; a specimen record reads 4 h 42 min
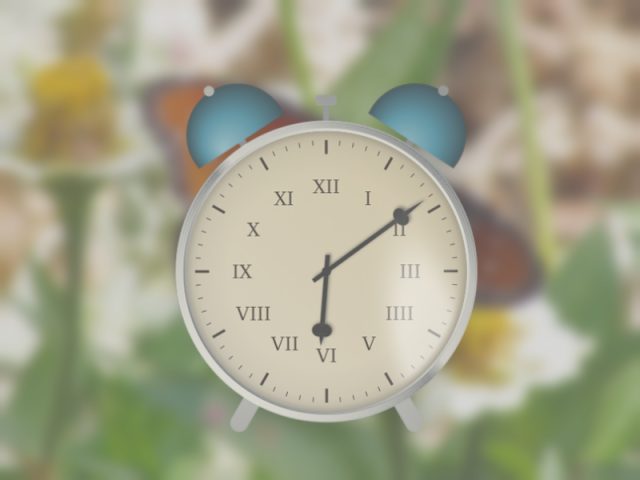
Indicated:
6 h 09 min
